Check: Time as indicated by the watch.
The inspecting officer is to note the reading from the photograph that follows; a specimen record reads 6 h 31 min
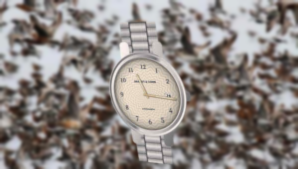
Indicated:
11 h 16 min
